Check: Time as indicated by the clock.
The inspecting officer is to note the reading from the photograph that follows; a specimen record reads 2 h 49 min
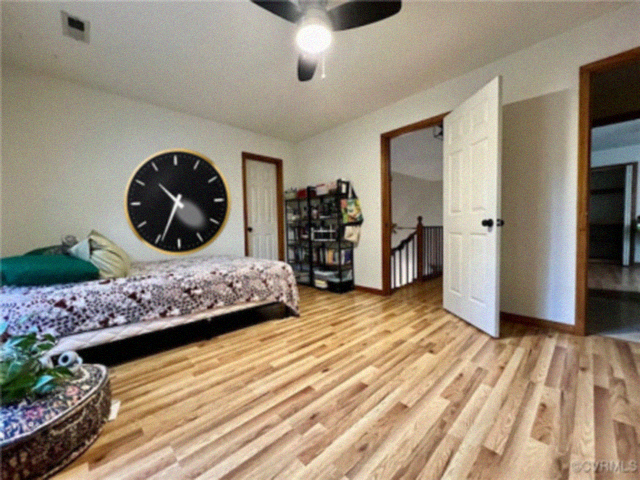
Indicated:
10 h 34 min
